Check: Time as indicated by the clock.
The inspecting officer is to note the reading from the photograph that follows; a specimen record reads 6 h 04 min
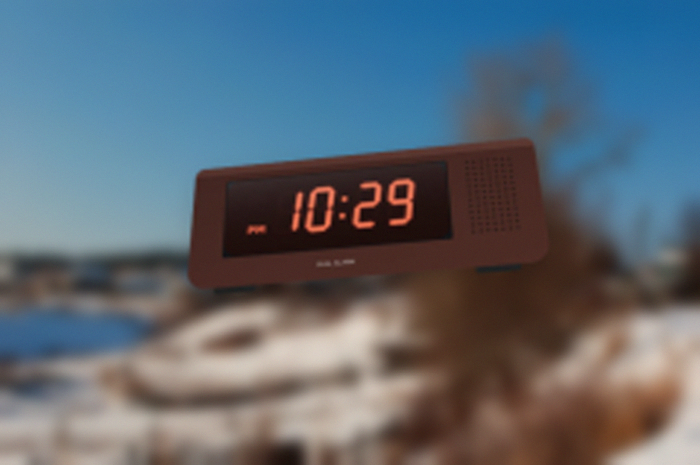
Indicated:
10 h 29 min
